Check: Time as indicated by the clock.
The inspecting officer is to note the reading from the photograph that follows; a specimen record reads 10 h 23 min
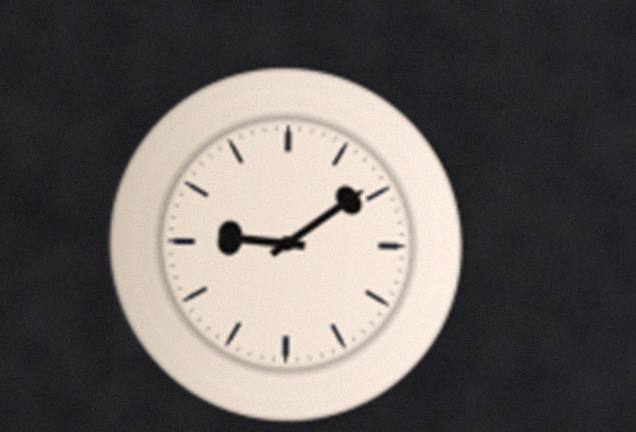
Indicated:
9 h 09 min
